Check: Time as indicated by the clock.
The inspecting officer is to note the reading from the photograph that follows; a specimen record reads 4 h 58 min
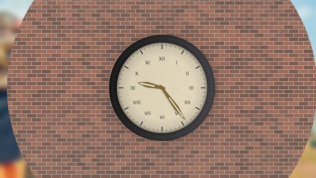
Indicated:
9 h 24 min
